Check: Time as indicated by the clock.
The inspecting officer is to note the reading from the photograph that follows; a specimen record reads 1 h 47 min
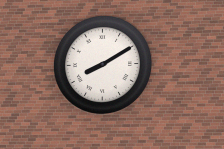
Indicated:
8 h 10 min
